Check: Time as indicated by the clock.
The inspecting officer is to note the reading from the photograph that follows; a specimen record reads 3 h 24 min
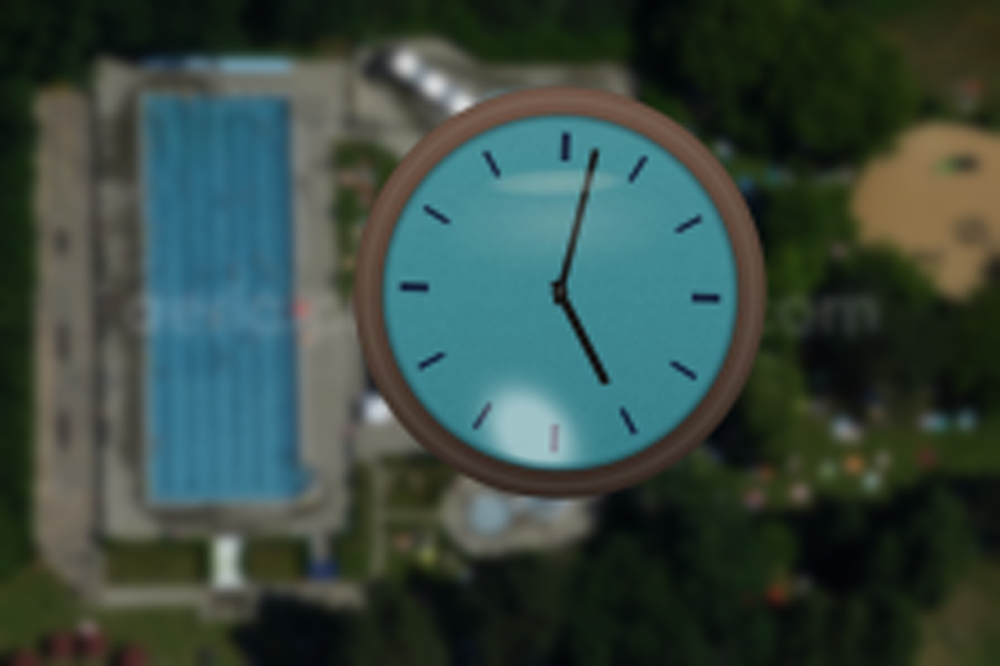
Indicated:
5 h 02 min
